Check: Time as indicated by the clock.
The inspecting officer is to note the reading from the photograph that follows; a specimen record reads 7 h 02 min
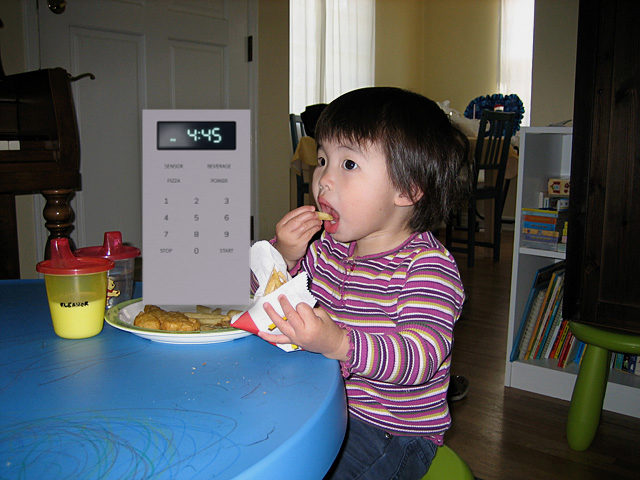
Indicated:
4 h 45 min
